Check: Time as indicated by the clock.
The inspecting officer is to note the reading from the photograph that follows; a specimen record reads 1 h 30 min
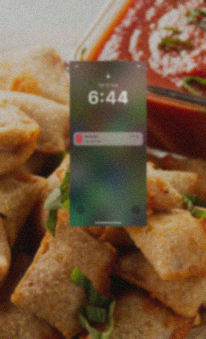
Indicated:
6 h 44 min
